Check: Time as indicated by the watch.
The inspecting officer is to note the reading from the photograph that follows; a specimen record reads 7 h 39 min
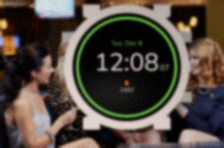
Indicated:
12 h 08 min
